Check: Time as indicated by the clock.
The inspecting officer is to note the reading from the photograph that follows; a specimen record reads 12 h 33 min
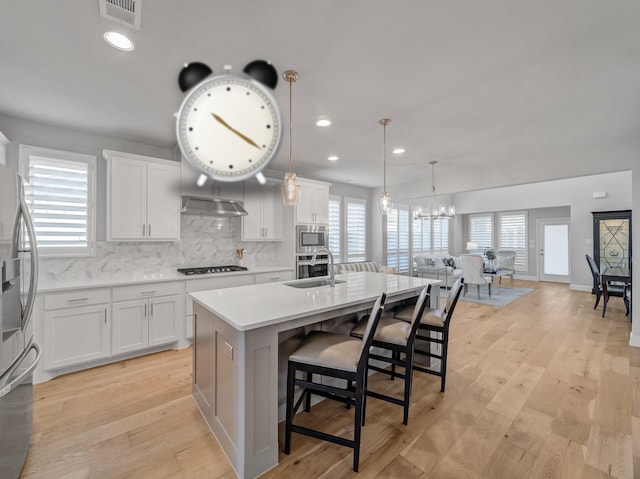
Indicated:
10 h 21 min
